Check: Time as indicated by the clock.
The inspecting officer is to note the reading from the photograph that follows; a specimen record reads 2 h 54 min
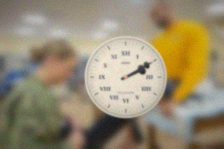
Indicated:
2 h 10 min
